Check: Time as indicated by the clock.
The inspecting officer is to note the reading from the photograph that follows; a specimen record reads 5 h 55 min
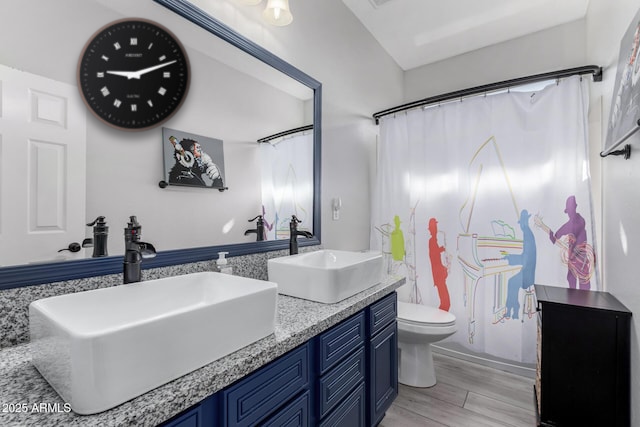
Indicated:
9 h 12 min
